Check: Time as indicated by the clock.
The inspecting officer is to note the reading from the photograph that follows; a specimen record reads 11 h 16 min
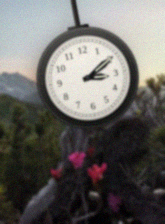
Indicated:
3 h 10 min
